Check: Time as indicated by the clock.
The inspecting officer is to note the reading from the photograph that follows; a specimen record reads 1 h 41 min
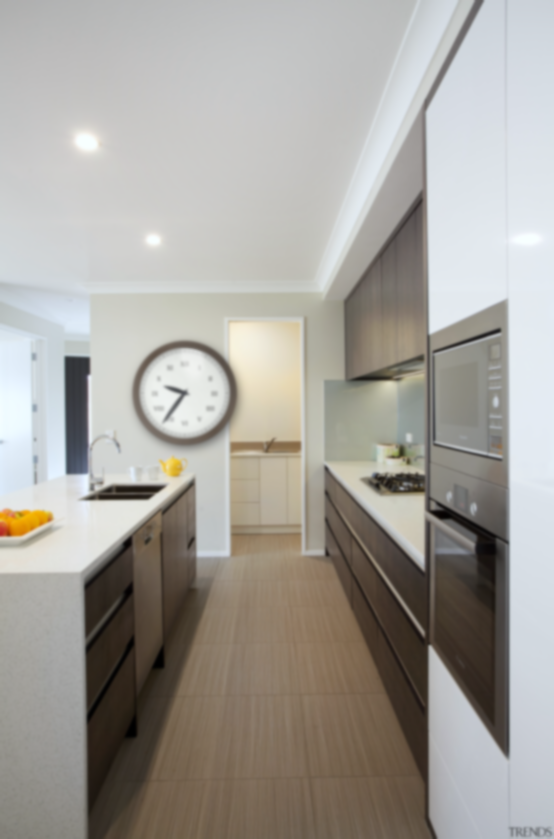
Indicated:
9 h 36 min
